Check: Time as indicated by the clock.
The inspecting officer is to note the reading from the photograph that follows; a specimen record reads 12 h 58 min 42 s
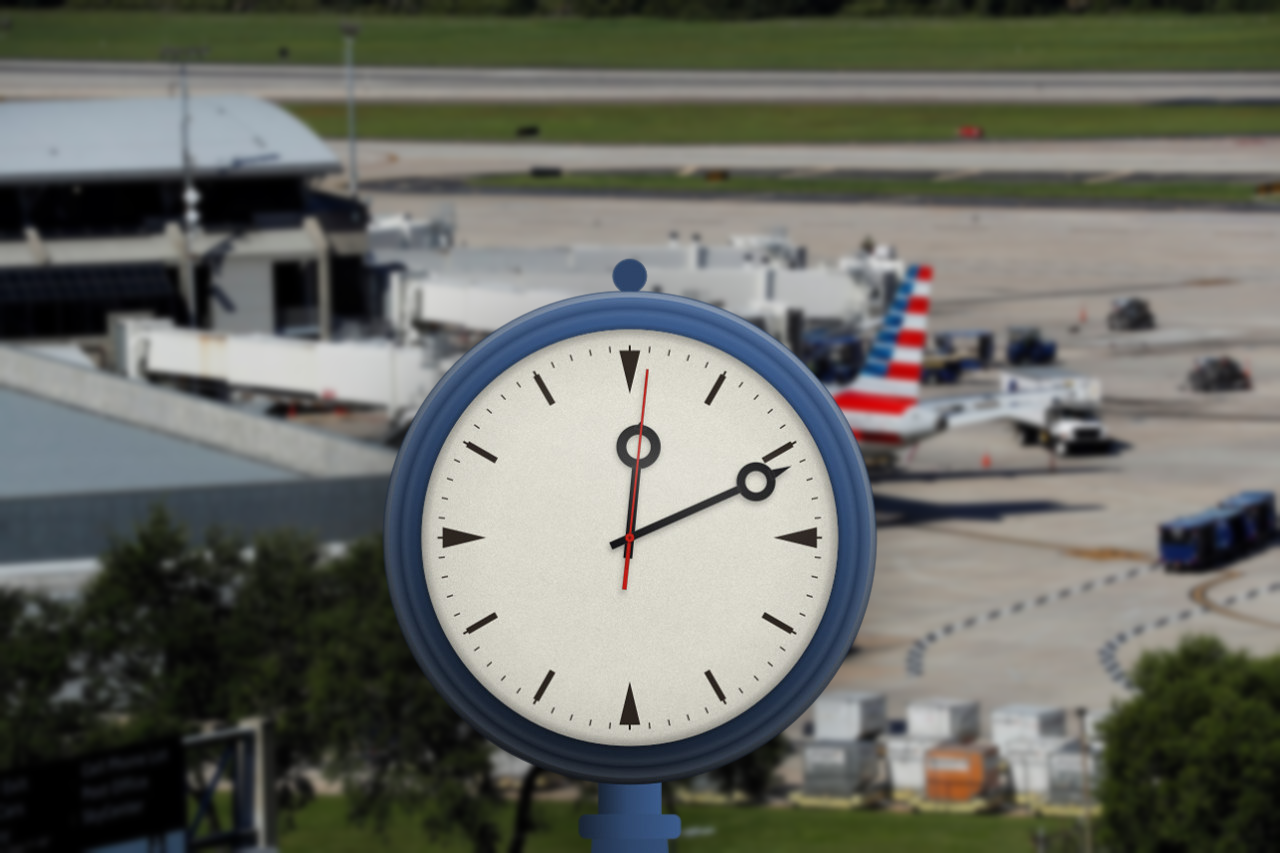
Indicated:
12 h 11 min 01 s
